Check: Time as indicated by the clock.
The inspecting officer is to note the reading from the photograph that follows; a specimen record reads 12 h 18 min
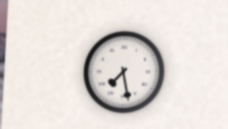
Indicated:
7 h 28 min
